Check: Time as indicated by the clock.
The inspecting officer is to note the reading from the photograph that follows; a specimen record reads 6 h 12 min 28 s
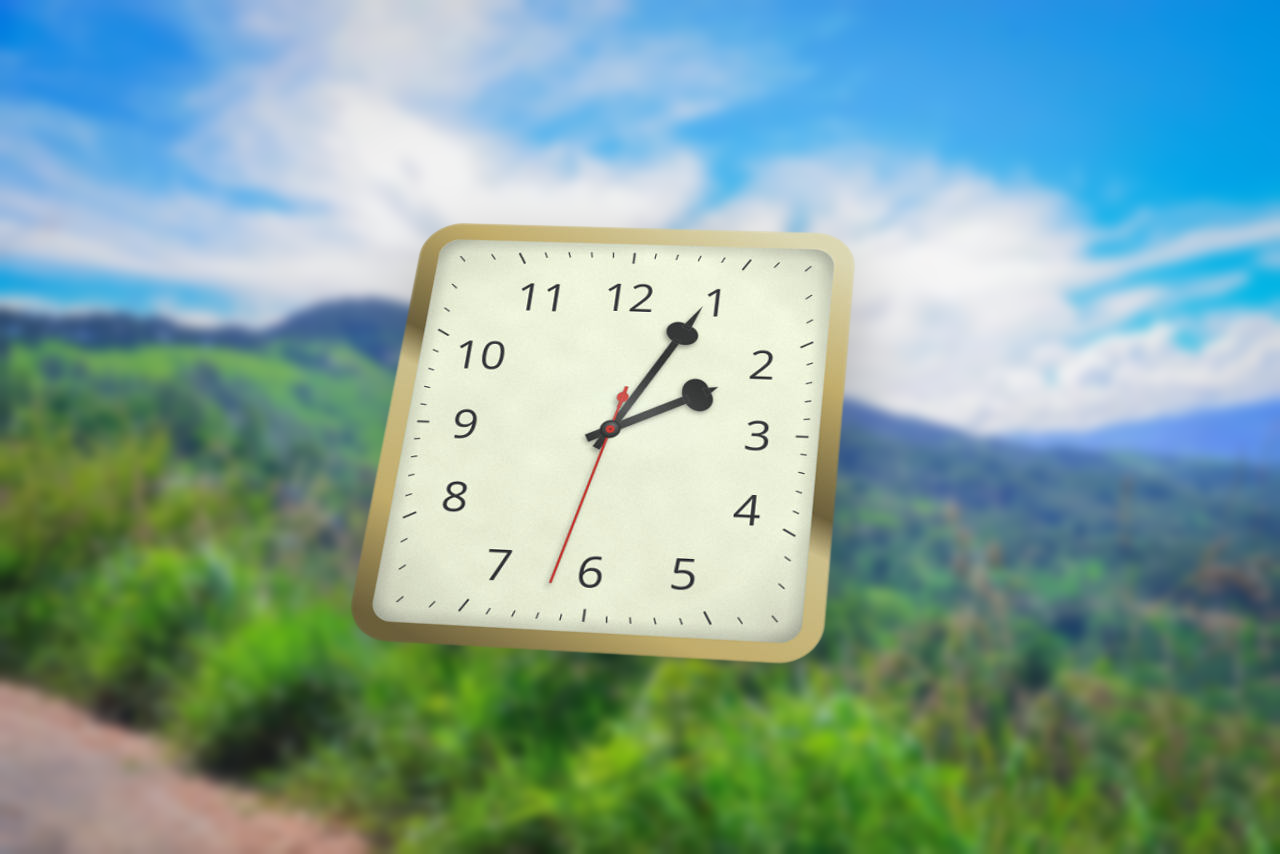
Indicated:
2 h 04 min 32 s
